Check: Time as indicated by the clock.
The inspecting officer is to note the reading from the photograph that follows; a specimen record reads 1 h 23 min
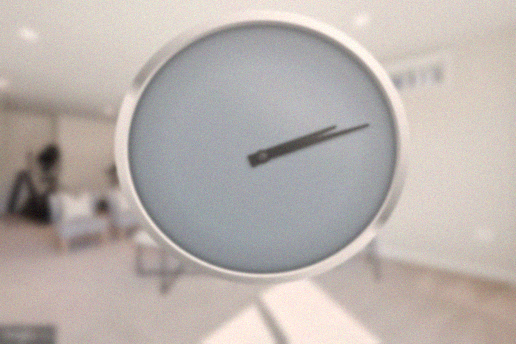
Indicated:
2 h 12 min
